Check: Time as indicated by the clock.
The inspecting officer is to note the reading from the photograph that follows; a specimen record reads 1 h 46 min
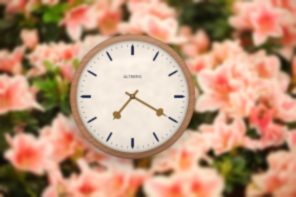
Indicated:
7 h 20 min
